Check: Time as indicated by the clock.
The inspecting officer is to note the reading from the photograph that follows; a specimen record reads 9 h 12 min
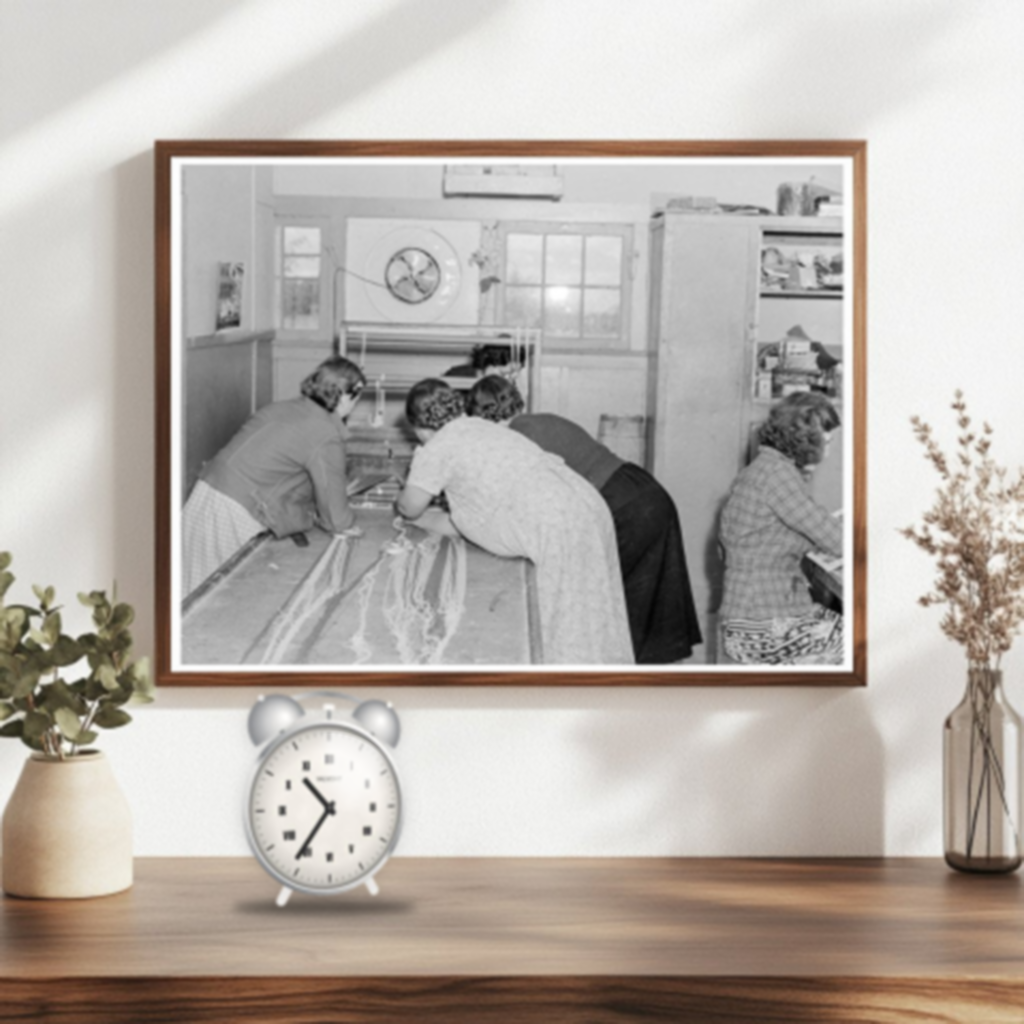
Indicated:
10 h 36 min
